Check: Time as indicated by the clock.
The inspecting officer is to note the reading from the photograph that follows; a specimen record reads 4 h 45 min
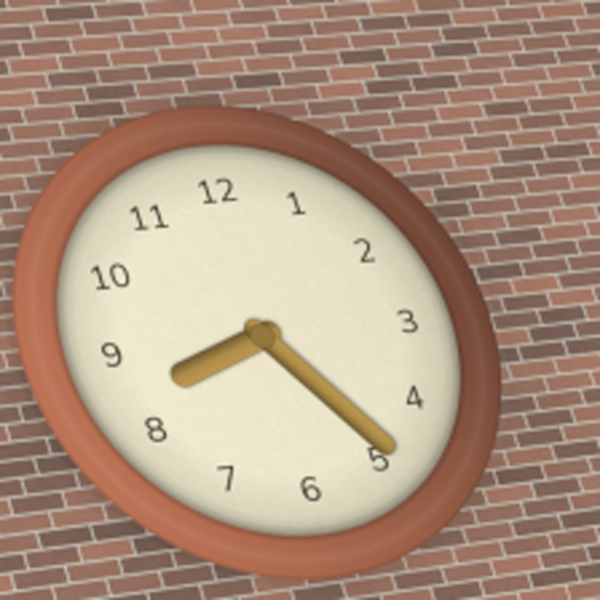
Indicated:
8 h 24 min
